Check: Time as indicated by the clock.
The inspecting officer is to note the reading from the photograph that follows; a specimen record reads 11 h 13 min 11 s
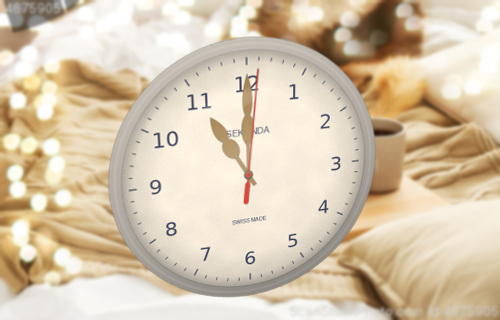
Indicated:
11 h 00 min 01 s
